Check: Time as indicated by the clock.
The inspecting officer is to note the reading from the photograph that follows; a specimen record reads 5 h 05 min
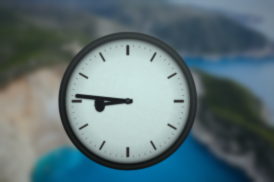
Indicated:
8 h 46 min
